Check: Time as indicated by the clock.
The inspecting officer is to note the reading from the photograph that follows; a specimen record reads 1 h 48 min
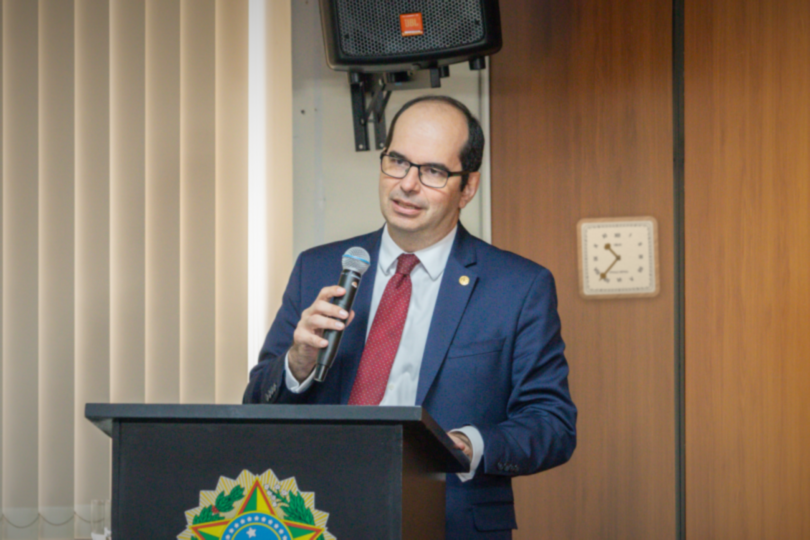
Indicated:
10 h 37 min
